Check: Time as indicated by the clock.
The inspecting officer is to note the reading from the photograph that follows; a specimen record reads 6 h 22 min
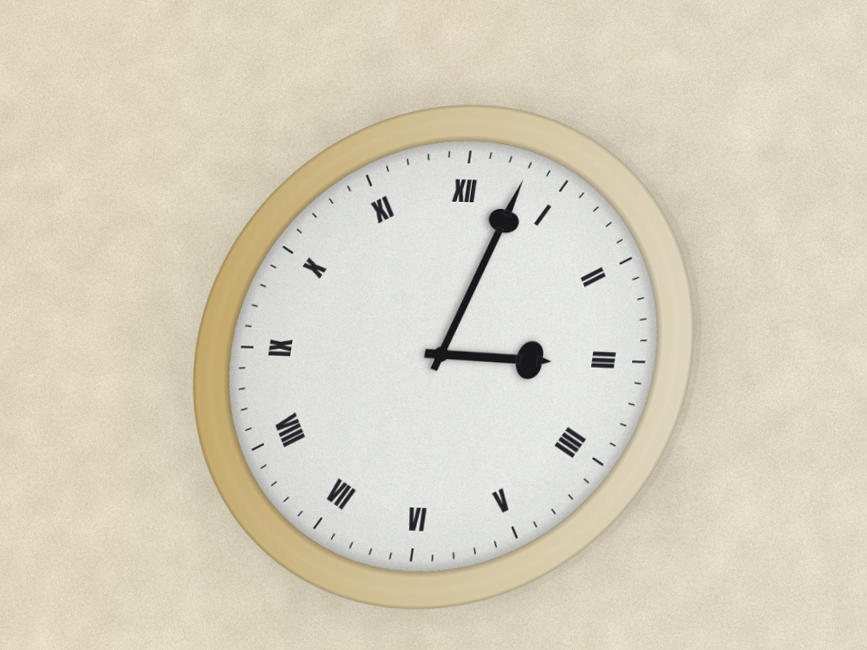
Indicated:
3 h 03 min
